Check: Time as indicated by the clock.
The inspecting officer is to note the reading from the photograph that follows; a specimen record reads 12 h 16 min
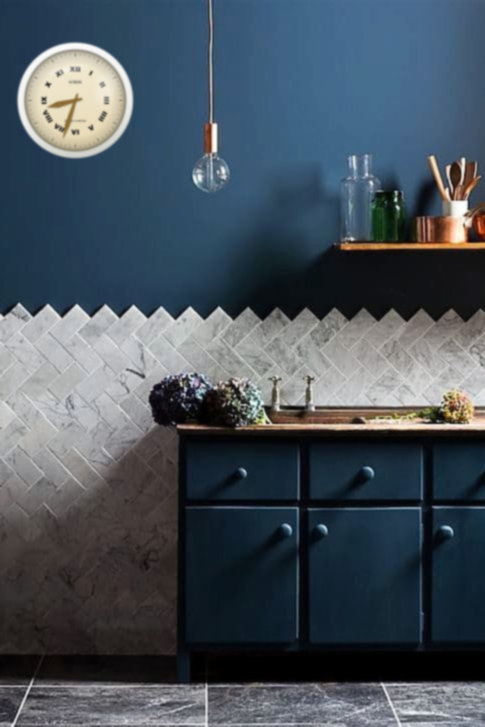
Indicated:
8 h 33 min
